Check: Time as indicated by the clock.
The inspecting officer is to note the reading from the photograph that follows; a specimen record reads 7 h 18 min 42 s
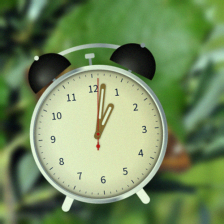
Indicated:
1 h 02 min 01 s
